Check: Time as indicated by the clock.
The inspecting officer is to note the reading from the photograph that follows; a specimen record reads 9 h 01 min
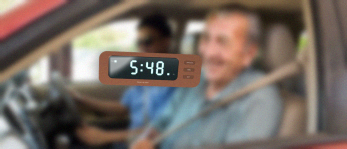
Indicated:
5 h 48 min
